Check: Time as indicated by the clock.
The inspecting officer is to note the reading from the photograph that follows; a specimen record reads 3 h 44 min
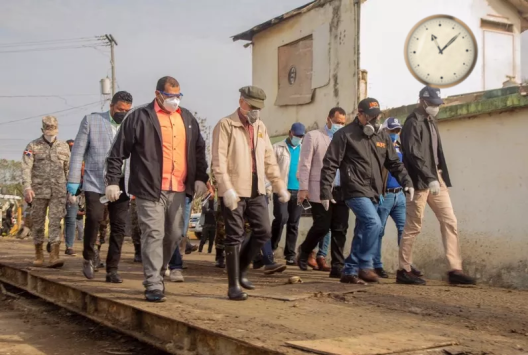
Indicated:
11 h 08 min
